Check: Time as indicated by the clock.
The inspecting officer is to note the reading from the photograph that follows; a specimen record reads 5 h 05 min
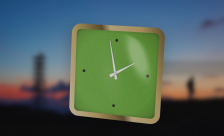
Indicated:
1 h 58 min
